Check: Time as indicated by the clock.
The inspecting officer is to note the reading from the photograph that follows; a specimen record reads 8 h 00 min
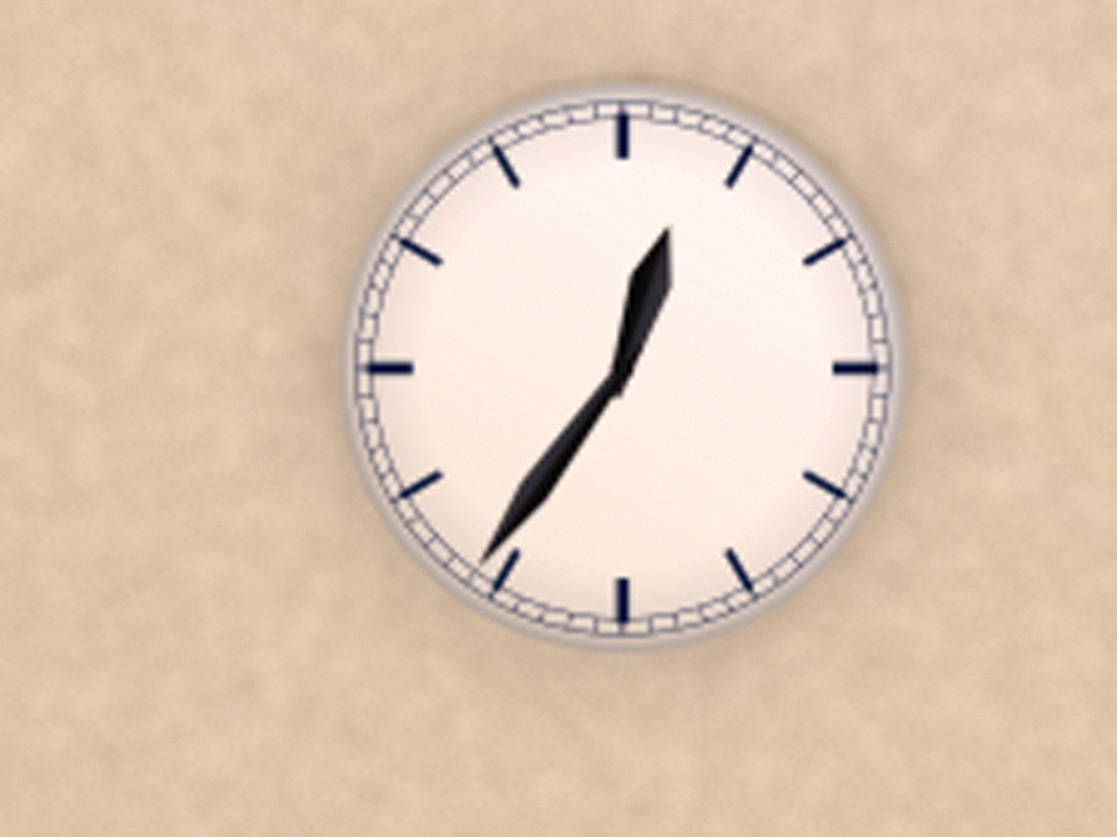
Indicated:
12 h 36 min
